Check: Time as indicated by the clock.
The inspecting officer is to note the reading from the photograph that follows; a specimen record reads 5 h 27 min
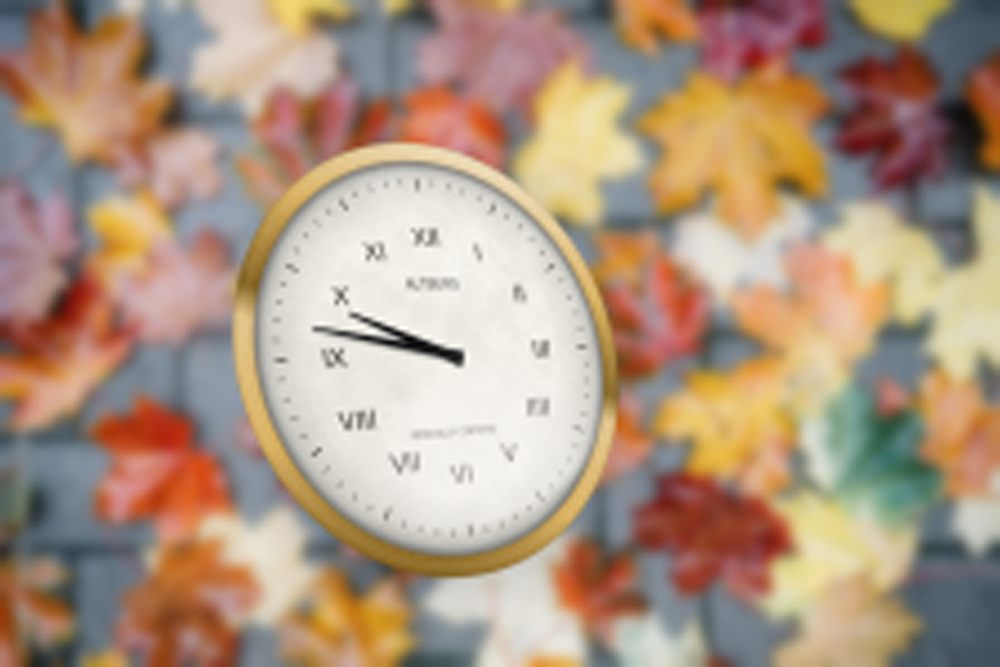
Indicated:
9 h 47 min
